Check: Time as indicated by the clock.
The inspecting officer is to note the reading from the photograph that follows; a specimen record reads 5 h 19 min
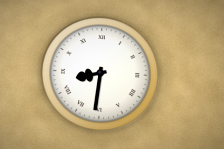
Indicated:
8 h 31 min
